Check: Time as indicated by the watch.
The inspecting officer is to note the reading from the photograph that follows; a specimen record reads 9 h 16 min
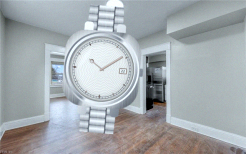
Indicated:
10 h 09 min
